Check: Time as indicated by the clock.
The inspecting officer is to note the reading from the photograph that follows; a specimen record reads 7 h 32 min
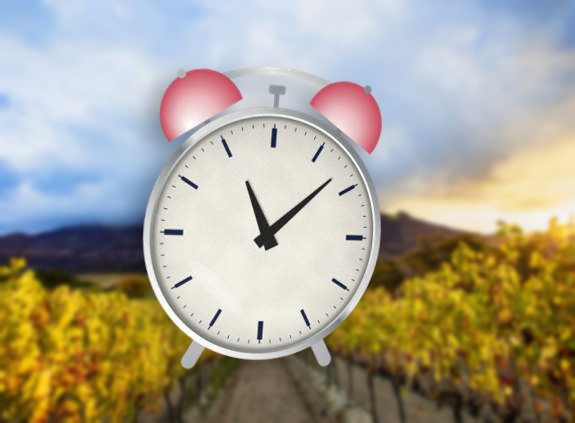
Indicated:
11 h 08 min
